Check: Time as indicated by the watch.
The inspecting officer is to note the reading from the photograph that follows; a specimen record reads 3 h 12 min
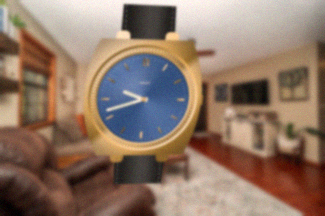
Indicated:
9 h 42 min
